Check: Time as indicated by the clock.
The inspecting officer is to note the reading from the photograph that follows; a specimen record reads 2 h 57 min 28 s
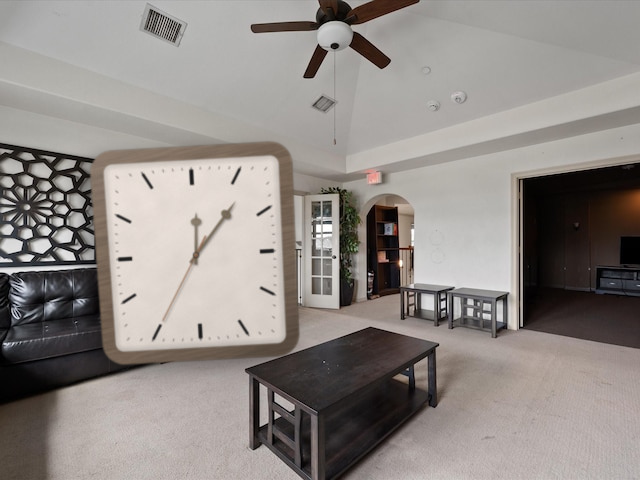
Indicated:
12 h 06 min 35 s
